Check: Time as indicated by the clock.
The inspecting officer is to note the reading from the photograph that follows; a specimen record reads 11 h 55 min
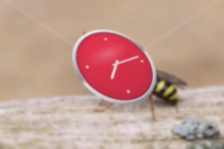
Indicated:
7 h 13 min
